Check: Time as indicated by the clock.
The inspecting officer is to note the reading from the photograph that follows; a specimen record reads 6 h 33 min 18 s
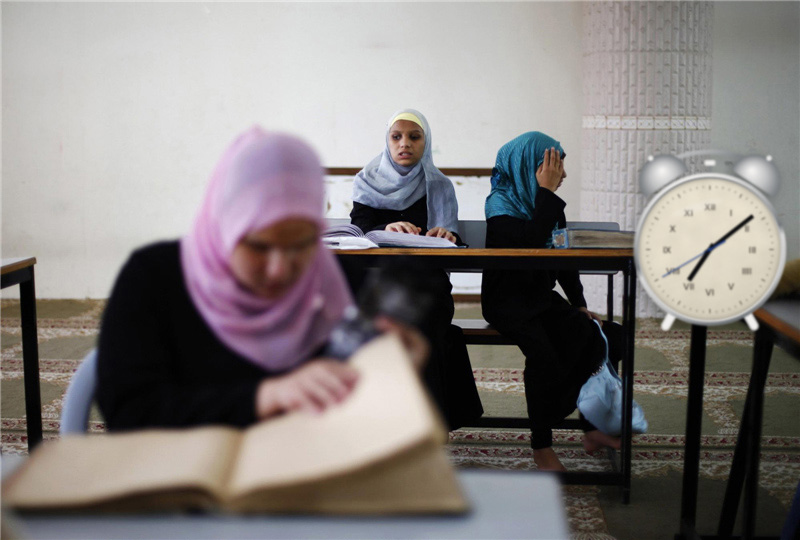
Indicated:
7 h 08 min 40 s
